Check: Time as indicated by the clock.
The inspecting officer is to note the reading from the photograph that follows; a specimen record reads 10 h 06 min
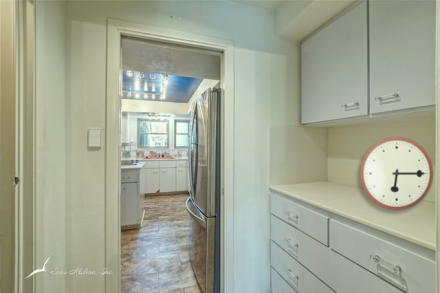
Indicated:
6 h 15 min
